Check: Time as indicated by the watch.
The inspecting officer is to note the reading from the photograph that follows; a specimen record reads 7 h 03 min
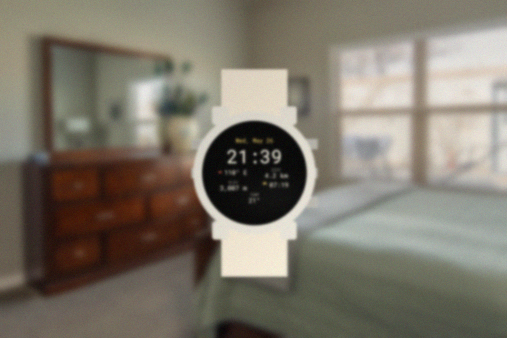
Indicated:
21 h 39 min
